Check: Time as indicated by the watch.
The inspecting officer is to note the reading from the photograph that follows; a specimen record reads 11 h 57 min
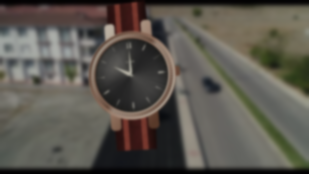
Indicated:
10 h 00 min
